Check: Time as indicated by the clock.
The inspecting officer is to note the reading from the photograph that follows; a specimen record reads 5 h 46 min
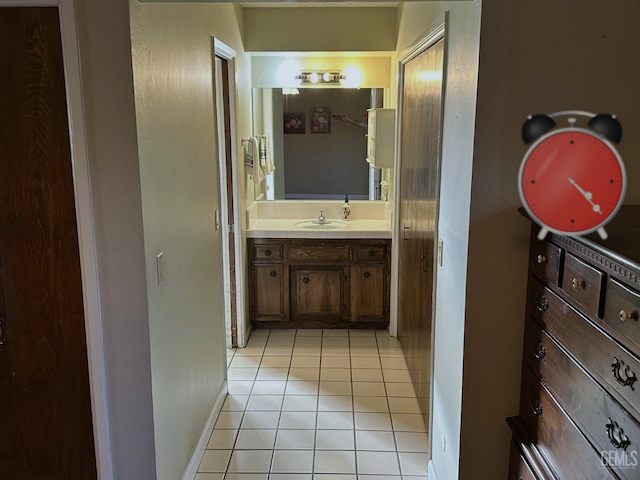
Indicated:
4 h 23 min
